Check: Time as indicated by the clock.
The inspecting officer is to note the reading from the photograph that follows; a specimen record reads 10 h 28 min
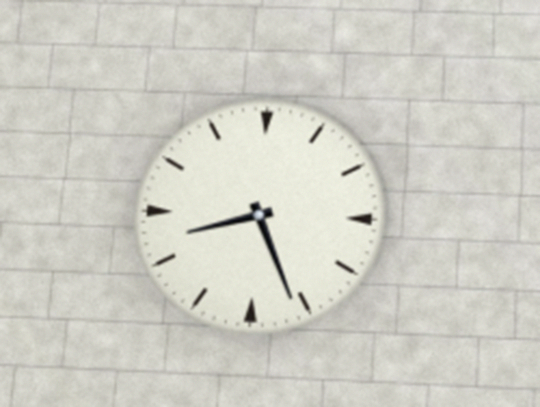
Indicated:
8 h 26 min
